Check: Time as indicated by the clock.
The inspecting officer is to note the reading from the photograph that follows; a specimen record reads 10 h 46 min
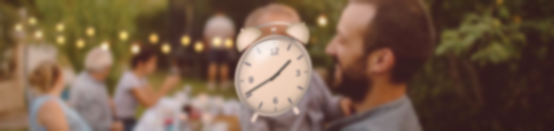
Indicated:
1 h 41 min
